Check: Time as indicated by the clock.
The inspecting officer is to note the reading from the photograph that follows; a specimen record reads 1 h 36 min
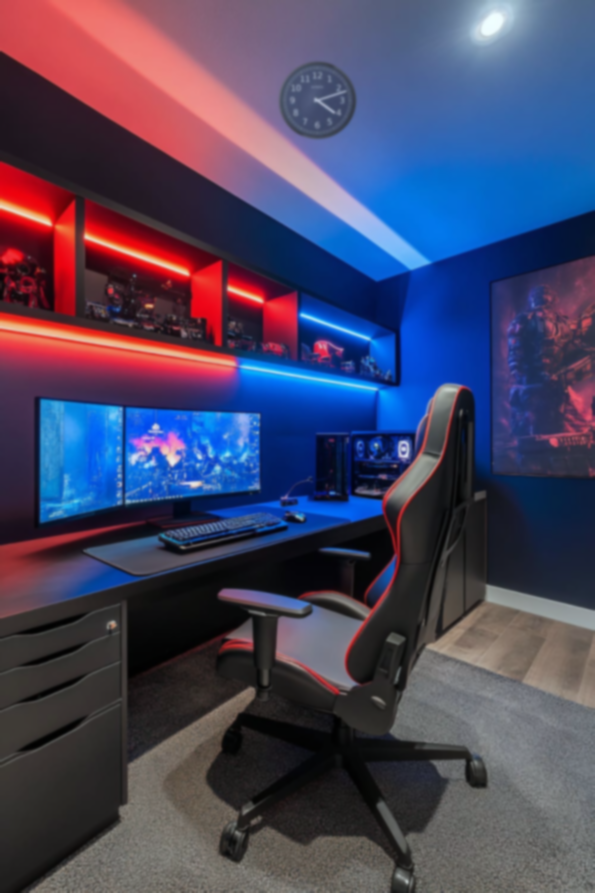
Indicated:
4 h 12 min
